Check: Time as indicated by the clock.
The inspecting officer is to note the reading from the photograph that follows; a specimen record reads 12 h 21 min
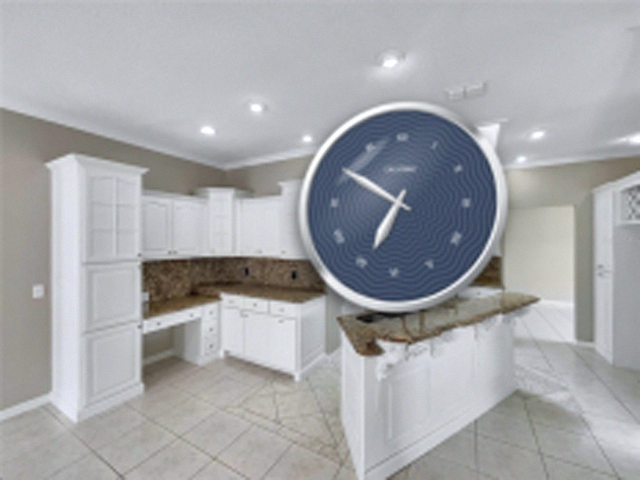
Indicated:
6 h 50 min
